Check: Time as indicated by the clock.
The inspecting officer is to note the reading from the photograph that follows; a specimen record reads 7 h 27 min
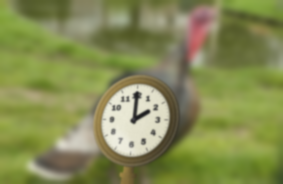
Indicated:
2 h 00 min
